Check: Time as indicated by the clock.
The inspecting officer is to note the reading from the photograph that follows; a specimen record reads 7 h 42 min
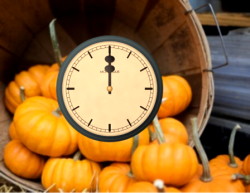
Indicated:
12 h 00 min
